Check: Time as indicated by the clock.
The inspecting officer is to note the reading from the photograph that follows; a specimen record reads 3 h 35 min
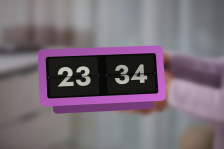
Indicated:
23 h 34 min
